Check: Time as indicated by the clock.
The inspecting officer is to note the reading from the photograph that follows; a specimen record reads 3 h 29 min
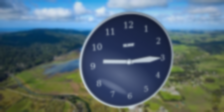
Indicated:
9 h 15 min
